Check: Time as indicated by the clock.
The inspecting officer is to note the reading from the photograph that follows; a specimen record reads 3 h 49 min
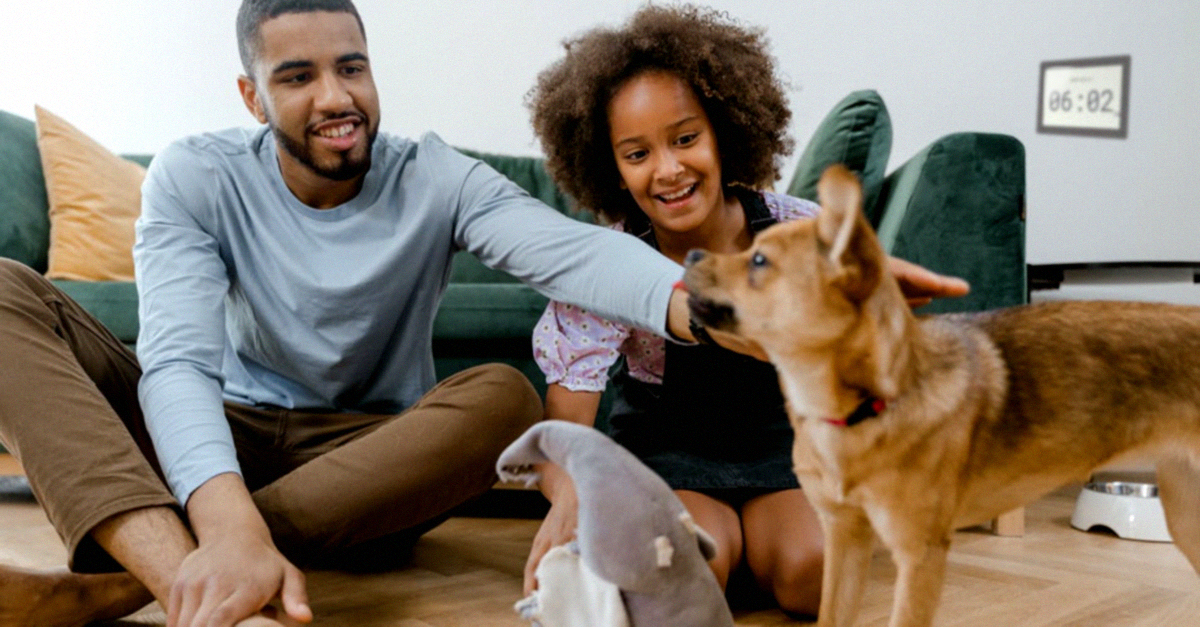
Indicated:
6 h 02 min
